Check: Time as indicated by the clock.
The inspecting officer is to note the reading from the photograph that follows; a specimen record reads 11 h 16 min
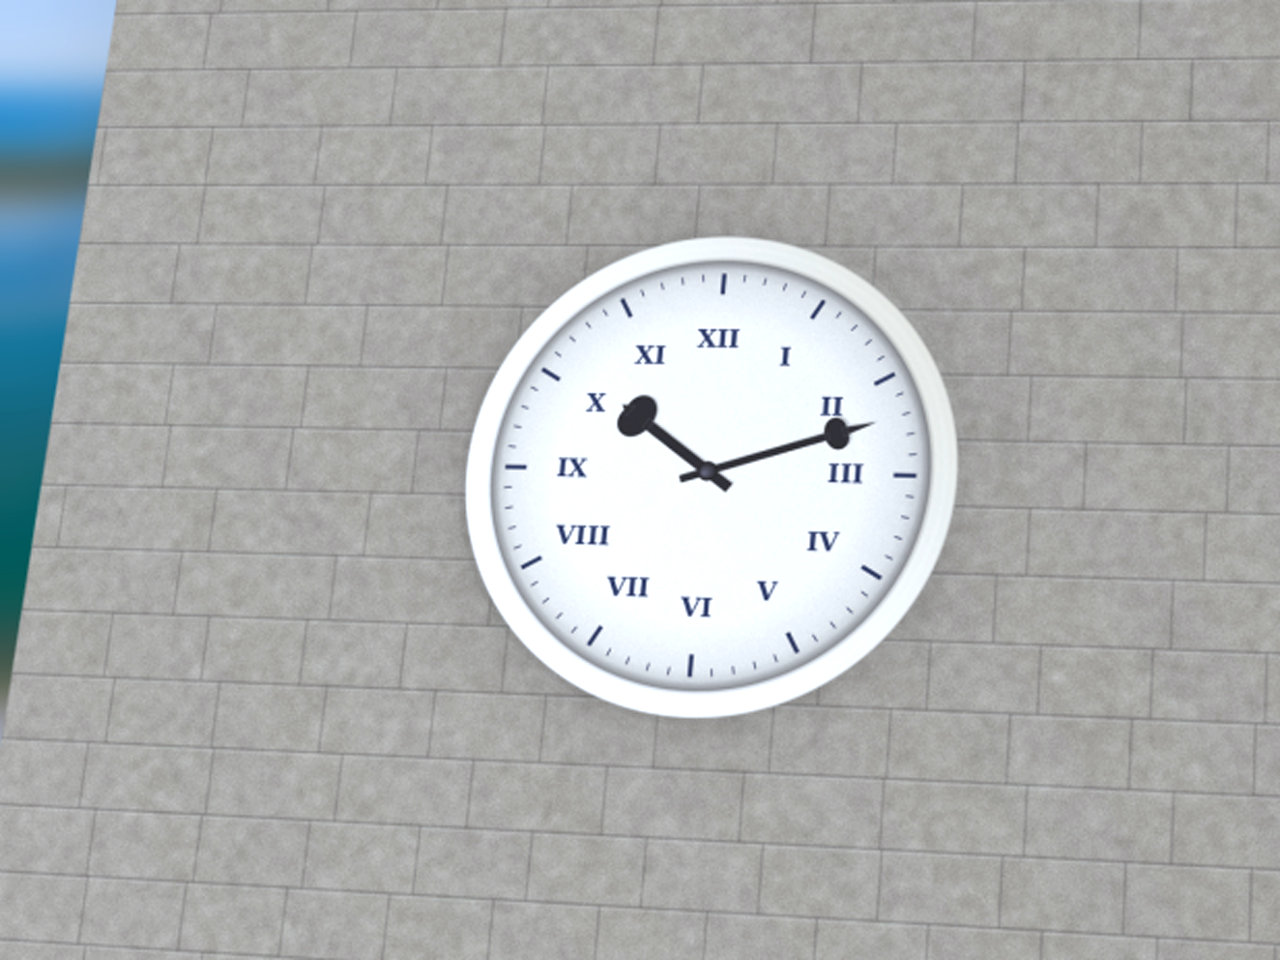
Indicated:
10 h 12 min
